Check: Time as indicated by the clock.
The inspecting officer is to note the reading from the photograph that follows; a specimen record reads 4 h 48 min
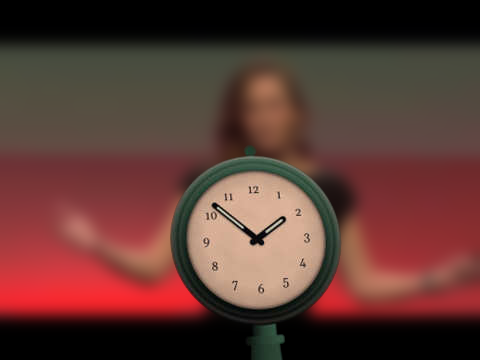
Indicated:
1 h 52 min
